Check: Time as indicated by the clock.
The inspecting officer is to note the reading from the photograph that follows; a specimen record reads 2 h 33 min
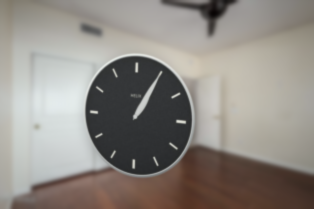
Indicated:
1 h 05 min
